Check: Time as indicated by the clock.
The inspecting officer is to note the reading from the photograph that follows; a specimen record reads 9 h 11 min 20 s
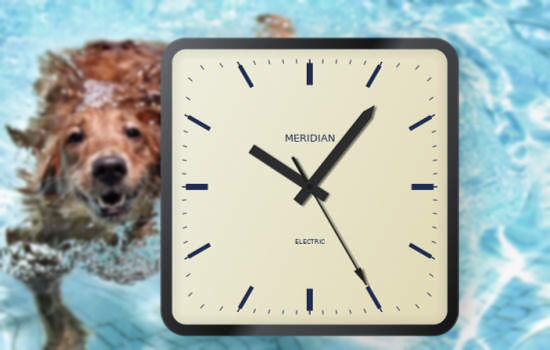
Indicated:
10 h 06 min 25 s
